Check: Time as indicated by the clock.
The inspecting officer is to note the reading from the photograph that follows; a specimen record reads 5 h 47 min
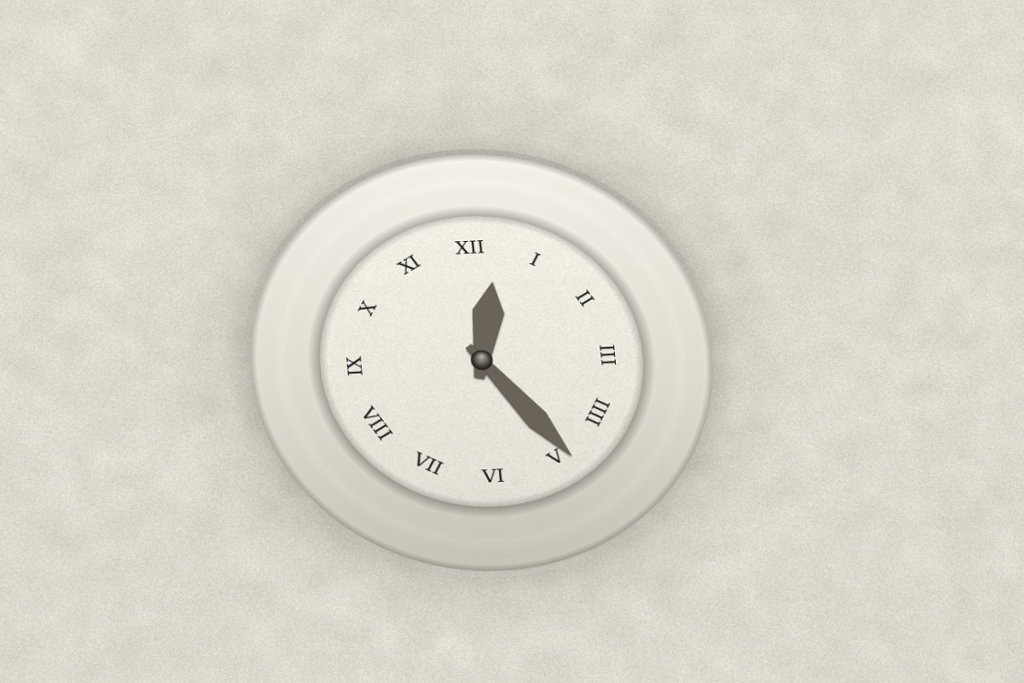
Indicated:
12 h 24 min
